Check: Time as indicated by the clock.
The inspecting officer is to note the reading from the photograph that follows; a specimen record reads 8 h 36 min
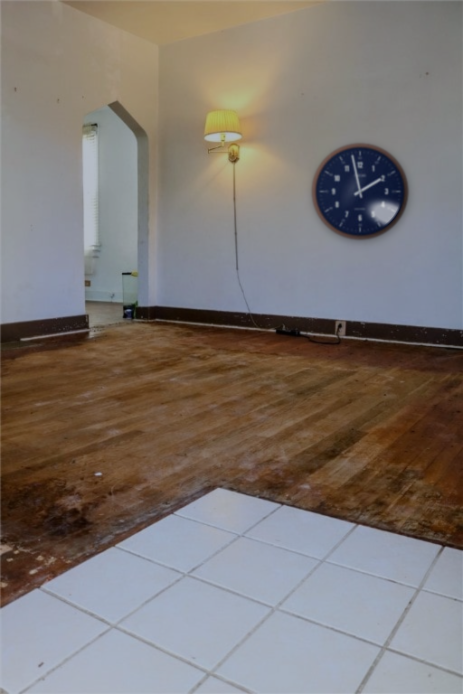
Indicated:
1 h 58 min
